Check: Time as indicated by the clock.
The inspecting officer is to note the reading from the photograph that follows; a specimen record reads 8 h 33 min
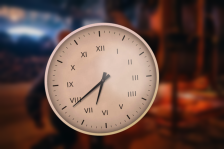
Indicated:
6 h 39 min
